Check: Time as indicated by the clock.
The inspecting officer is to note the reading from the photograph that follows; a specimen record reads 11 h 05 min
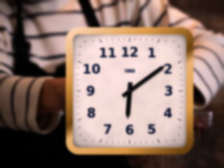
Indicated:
6 h 09 min
